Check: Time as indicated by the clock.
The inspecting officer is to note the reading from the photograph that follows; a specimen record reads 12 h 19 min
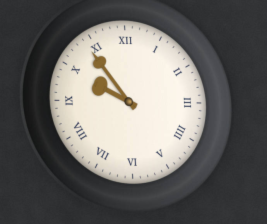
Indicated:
9 h 54 min
